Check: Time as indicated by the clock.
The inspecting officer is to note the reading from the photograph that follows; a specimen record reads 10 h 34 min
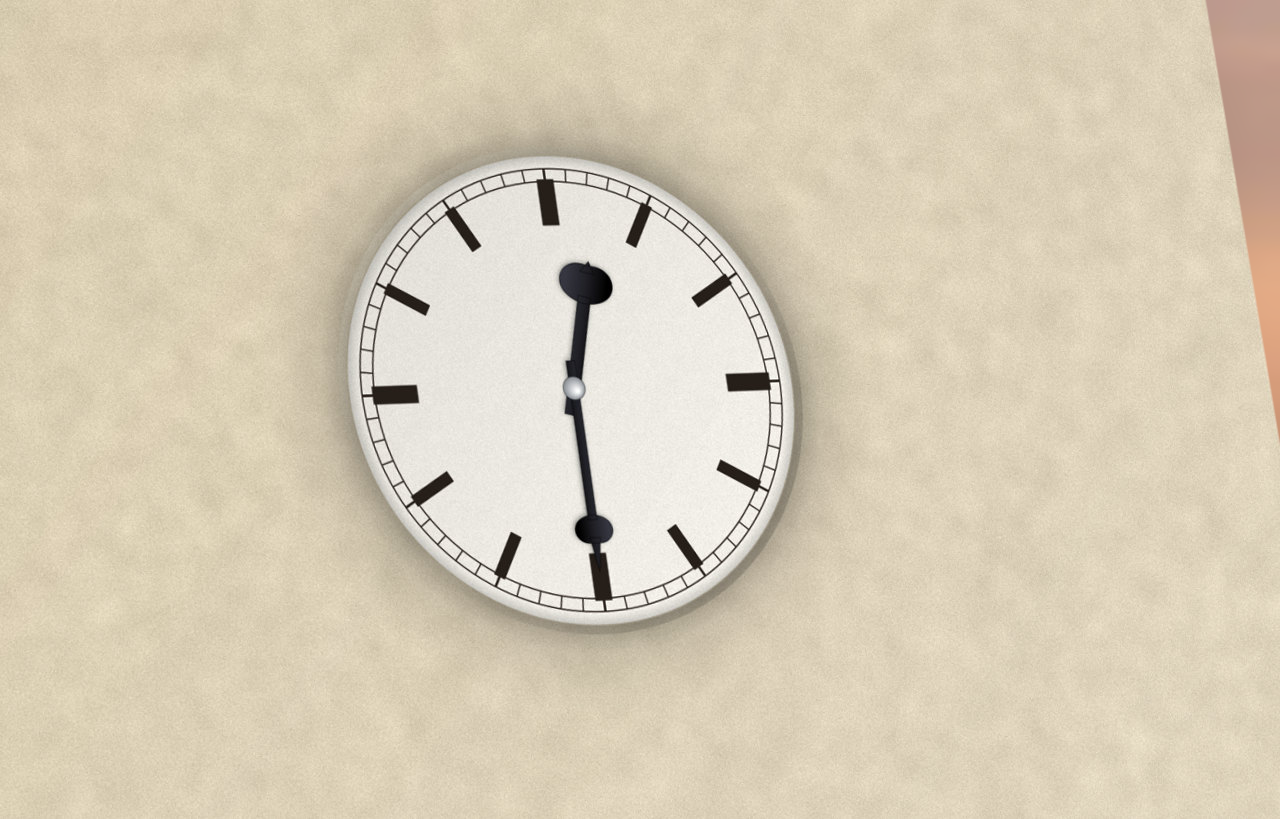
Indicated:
12 h 30 min
